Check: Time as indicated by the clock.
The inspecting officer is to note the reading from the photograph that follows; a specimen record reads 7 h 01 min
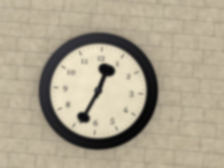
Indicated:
12 h 34 min
